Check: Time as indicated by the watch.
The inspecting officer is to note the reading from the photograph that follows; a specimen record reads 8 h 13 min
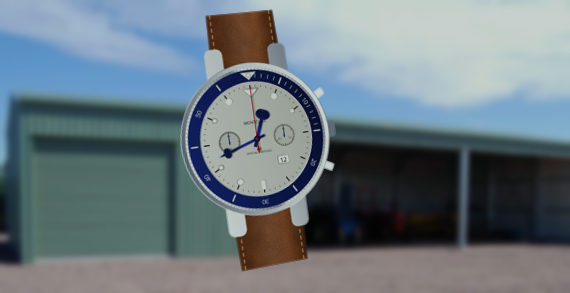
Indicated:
12 h 42 min
